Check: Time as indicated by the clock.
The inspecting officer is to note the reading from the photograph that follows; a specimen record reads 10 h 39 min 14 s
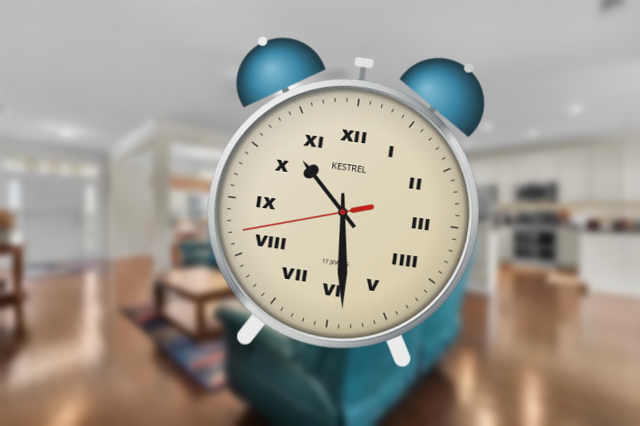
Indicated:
10 h 28 min 42 s
